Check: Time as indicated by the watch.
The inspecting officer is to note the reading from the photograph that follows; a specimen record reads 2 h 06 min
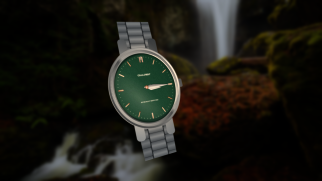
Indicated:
3 h 15 min
